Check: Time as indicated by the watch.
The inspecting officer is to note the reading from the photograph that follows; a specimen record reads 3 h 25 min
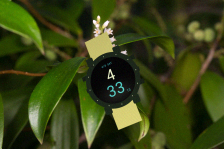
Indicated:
4 h 33 min
